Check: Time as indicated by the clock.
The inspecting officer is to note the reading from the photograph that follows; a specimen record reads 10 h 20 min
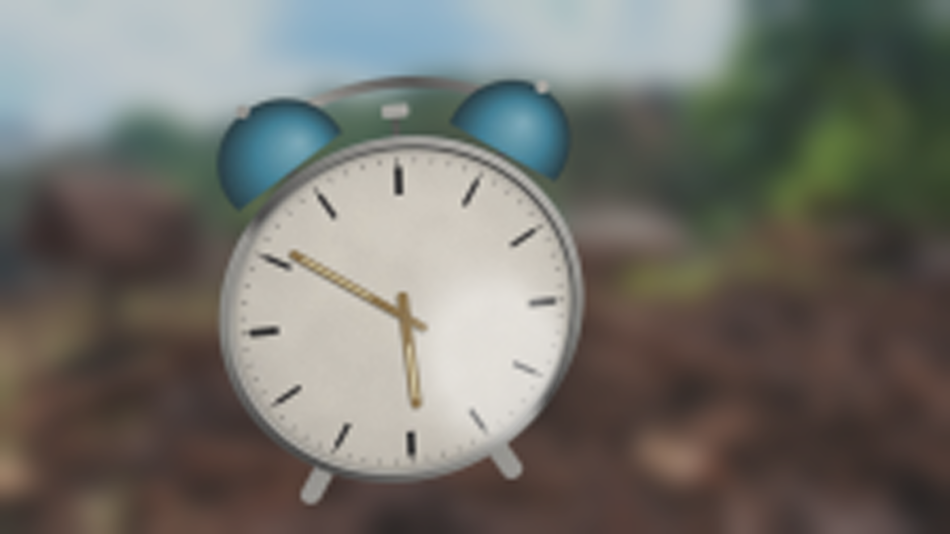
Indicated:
5 h 51 min
